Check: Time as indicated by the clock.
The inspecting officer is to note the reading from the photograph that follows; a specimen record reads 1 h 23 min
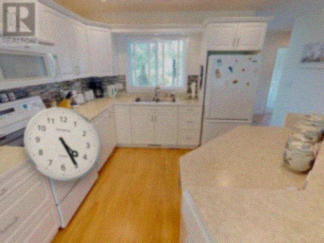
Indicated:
4 h 25 min
